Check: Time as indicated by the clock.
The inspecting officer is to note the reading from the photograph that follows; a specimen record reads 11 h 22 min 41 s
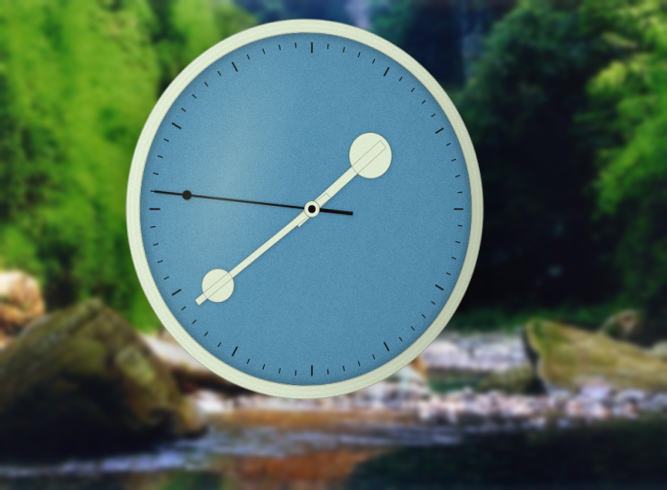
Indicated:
1 h 38 min 46 s
